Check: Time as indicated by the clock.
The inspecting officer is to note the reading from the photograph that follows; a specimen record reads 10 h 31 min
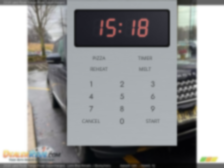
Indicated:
15 h 18 min
